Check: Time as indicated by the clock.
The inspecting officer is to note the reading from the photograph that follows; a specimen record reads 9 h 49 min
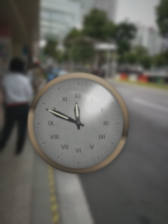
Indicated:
11 h 49 min
